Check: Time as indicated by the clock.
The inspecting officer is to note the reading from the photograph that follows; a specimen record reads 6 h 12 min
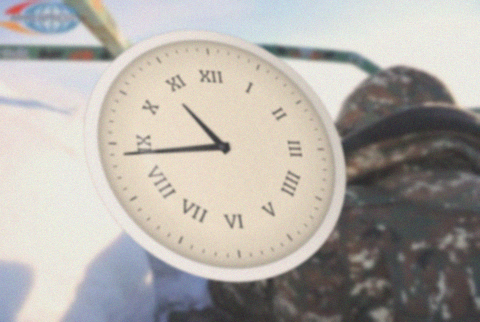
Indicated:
10 h 44 min
